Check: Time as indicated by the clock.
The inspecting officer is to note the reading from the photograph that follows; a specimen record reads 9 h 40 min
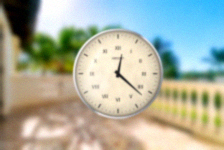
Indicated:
12 h 22 min
